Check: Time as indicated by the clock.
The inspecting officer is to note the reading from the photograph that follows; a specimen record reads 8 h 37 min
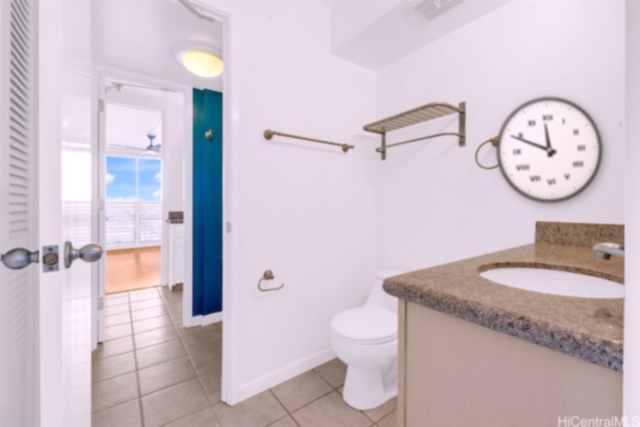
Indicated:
11 h 49 min
